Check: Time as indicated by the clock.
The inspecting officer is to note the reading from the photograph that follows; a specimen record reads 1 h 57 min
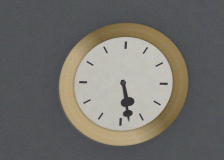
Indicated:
5 h 28 min
